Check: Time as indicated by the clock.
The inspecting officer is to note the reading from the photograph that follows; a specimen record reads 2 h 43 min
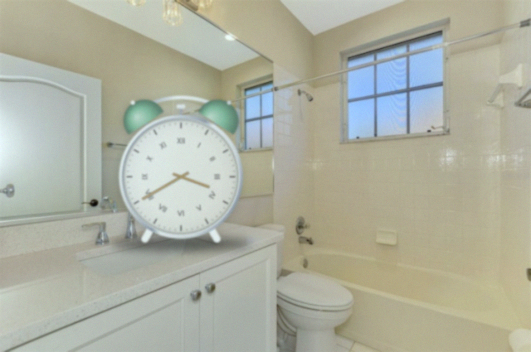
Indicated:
3 h 40 min
